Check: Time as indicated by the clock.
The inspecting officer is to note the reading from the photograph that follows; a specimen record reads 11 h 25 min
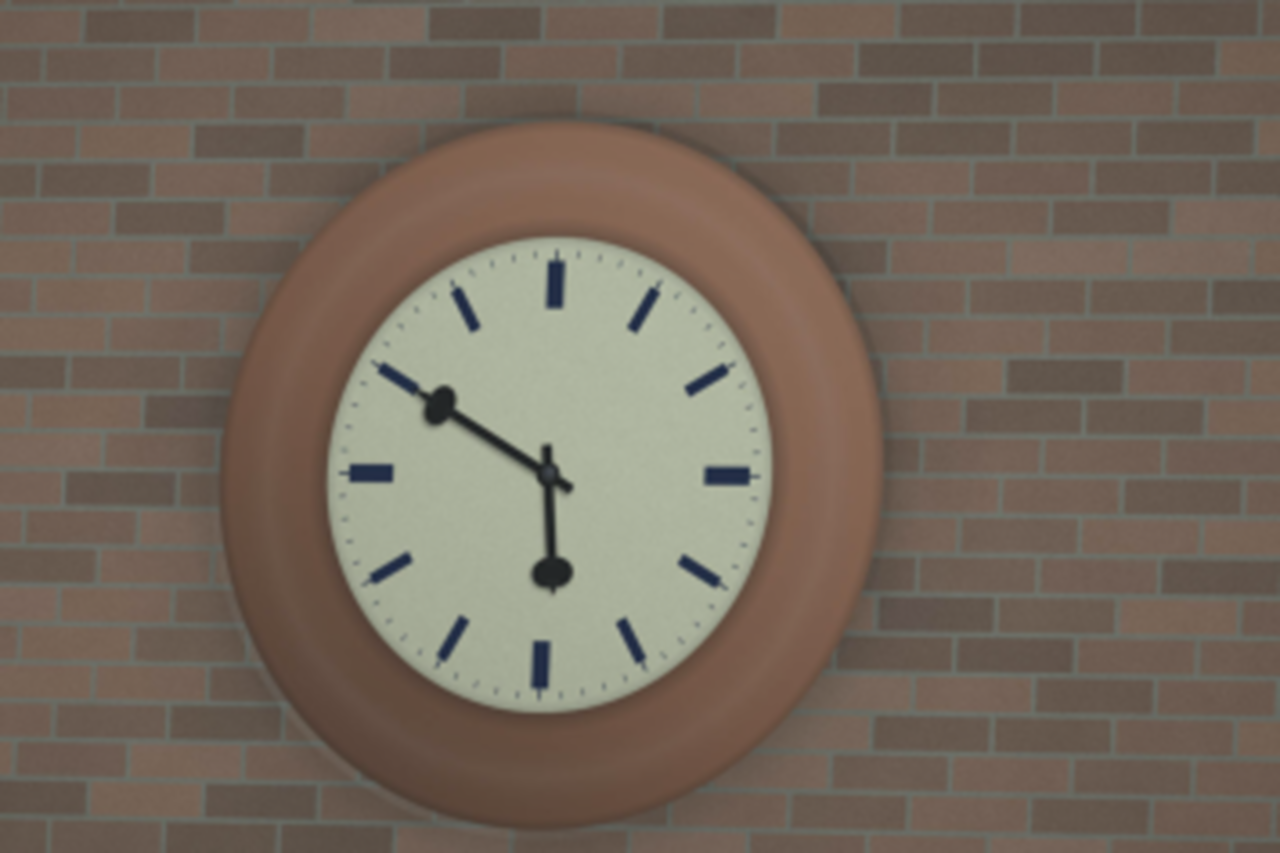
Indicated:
5 h 50 min
